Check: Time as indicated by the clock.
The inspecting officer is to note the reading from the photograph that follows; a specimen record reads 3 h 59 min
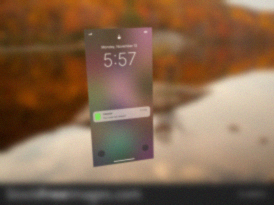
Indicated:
5 h 57 min
